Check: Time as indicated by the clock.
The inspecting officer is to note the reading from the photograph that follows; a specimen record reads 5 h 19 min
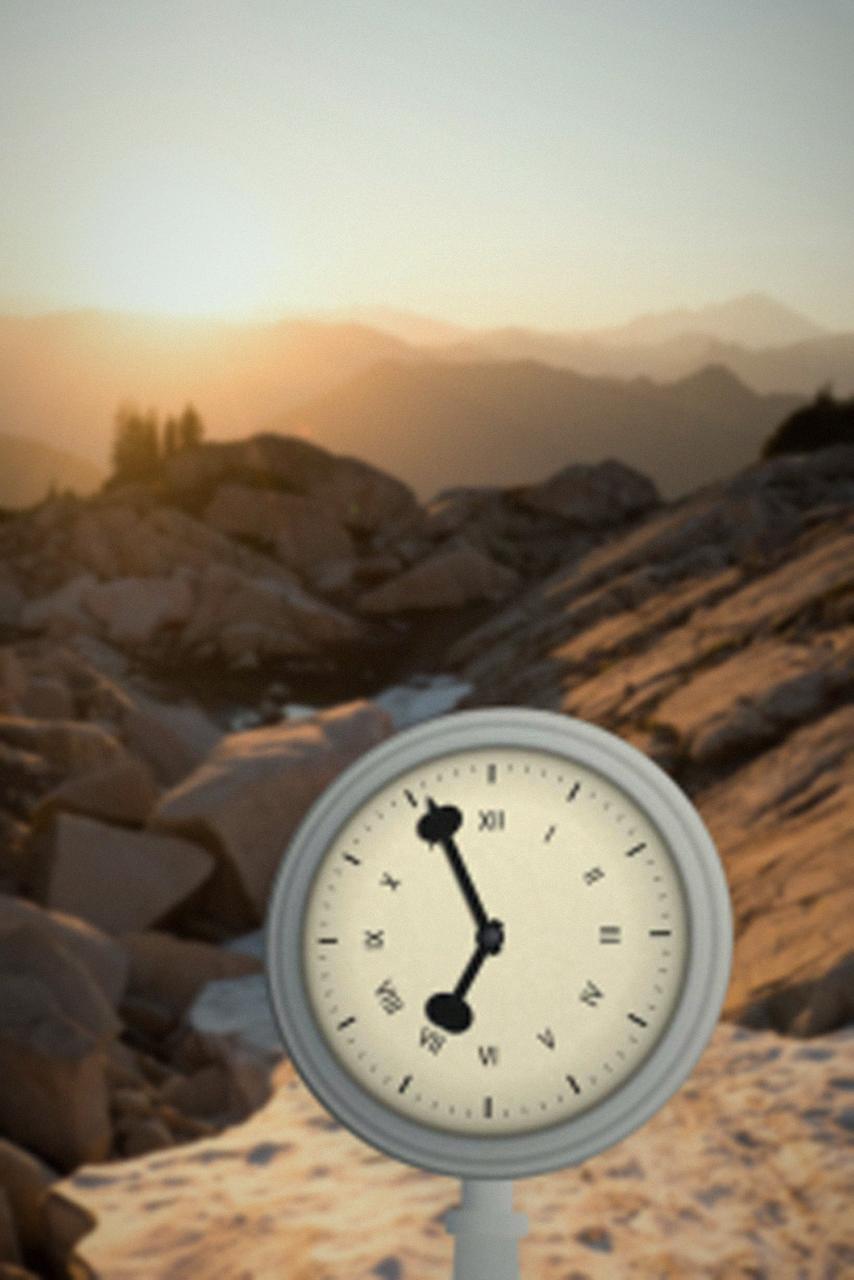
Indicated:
6 h 56 min
